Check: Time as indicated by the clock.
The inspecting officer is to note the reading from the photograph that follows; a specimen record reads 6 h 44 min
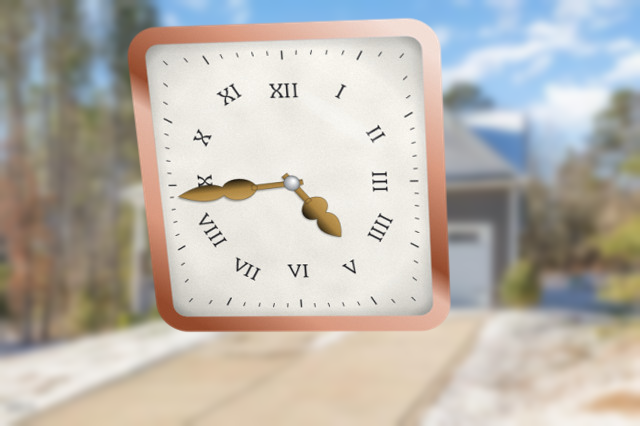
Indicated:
4 h 44 min
